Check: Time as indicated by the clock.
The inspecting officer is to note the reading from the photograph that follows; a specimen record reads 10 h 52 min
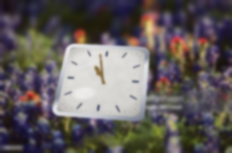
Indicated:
10 h 58 min
